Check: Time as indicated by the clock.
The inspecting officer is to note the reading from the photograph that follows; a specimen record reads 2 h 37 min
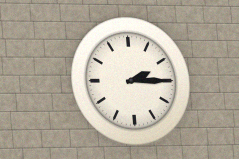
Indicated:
2 h 15 min
